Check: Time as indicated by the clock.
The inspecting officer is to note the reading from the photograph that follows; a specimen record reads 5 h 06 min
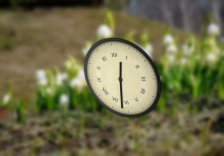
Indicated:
12 h 32 min
